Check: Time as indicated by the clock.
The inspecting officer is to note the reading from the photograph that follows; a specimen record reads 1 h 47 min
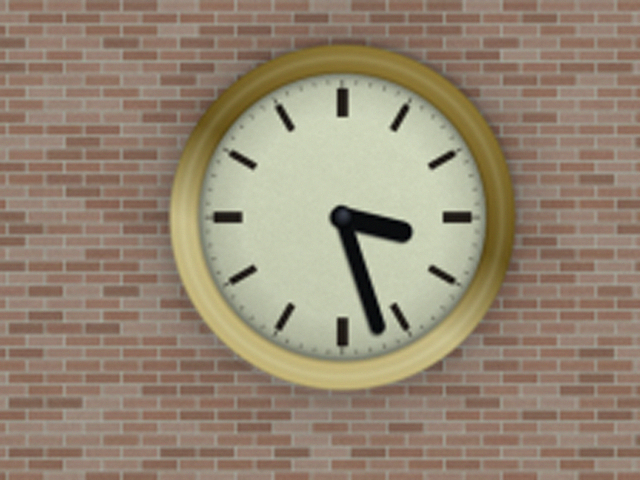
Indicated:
3 h 27 min
